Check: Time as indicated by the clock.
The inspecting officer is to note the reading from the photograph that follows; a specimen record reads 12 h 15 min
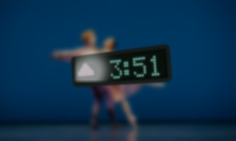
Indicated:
3 h 51 min
